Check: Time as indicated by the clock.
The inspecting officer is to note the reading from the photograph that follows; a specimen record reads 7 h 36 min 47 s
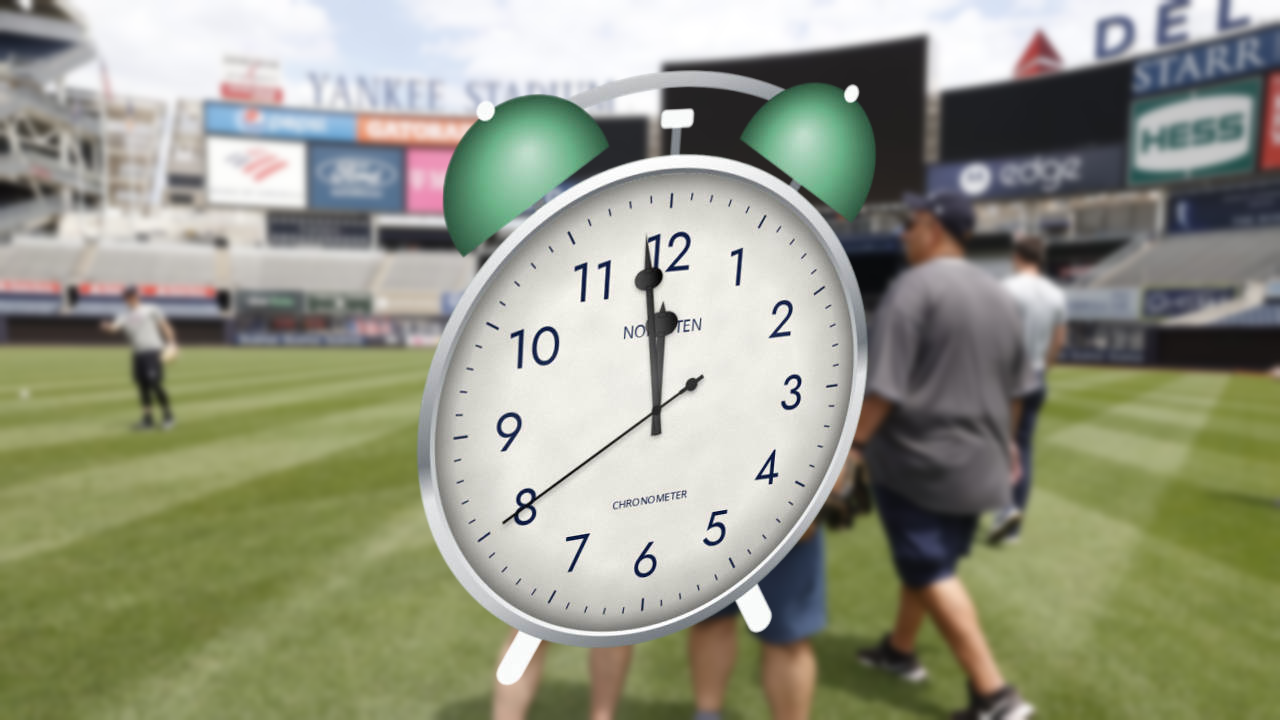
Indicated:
11 h 58 min 40 s
